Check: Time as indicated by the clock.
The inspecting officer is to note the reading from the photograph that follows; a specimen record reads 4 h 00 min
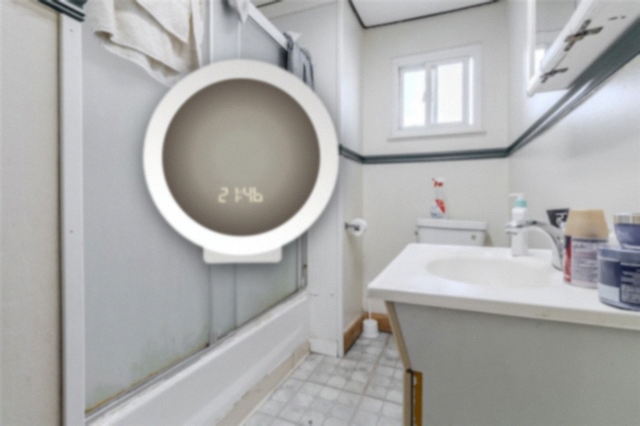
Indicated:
21 h 46 min
